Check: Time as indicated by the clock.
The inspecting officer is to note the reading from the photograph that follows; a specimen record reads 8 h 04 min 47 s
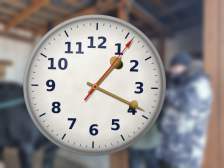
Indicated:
1 h 19 min 06 s
